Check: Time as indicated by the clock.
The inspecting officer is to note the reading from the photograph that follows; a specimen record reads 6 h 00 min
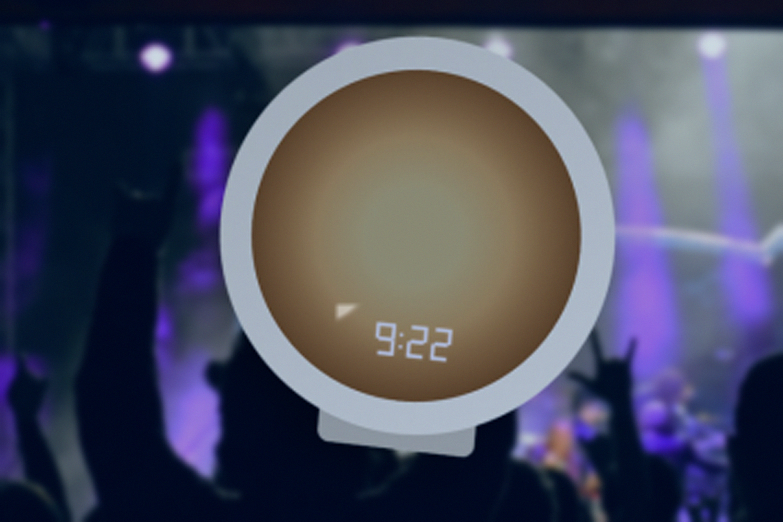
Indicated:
9 h 22 min
